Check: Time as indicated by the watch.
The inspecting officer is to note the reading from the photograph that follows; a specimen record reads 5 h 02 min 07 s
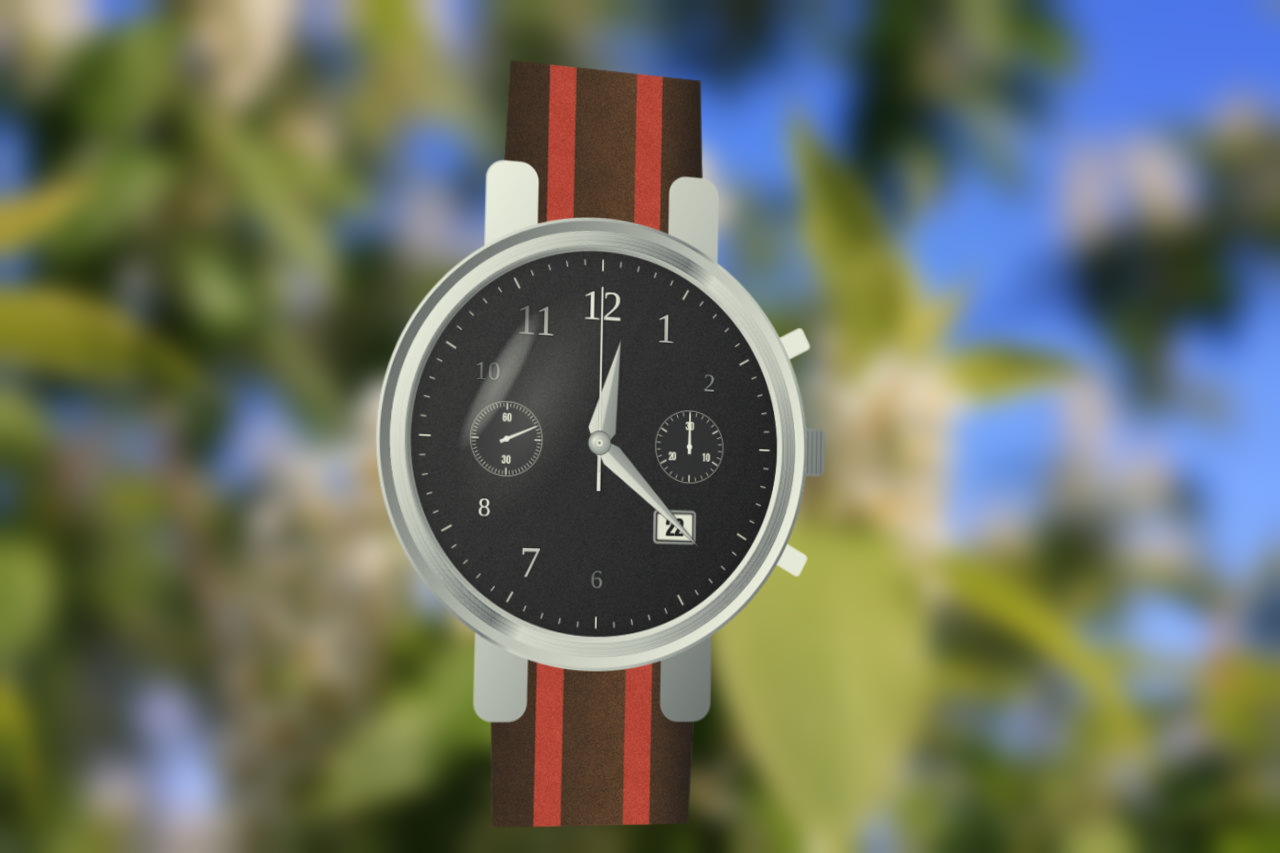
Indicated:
12 h 22 min 11 s
